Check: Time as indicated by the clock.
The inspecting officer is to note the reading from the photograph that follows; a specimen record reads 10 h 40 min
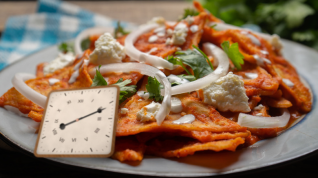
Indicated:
8 h 11 min
